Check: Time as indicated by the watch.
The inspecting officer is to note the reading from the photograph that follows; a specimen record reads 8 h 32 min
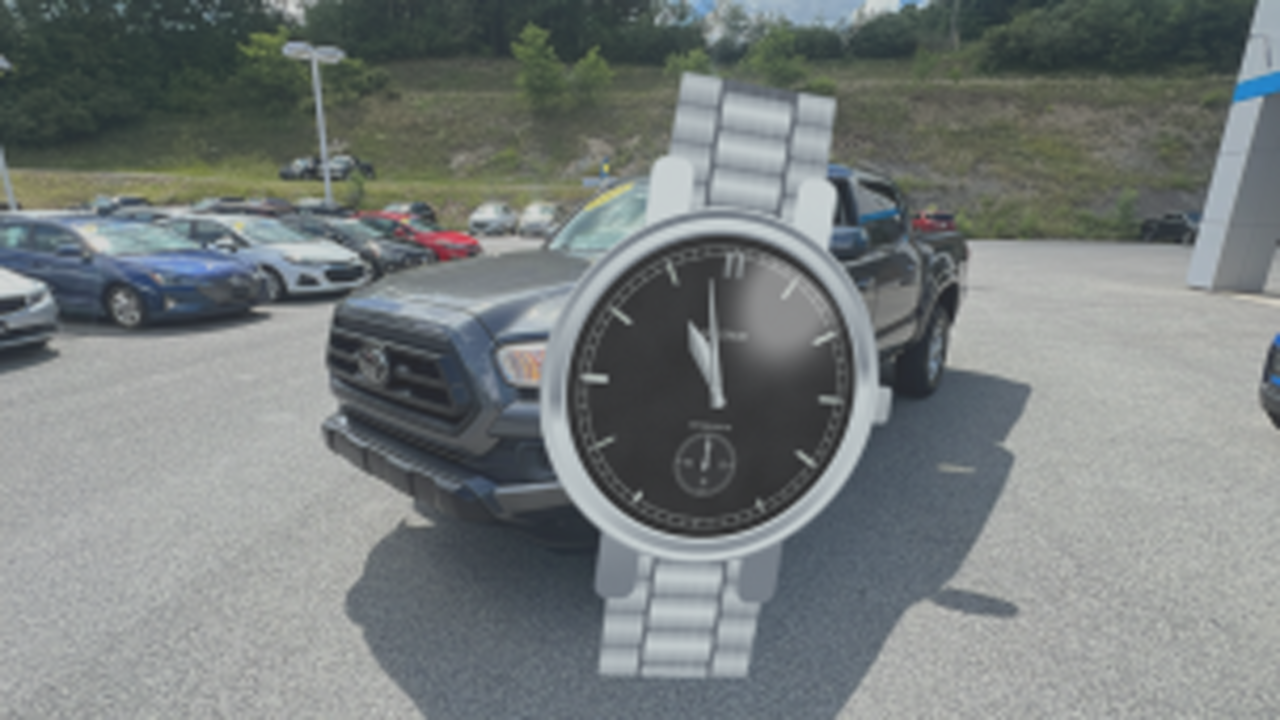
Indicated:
10 h 58 min
